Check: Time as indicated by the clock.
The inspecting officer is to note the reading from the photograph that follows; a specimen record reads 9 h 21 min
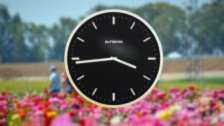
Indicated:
3 h 44 min
